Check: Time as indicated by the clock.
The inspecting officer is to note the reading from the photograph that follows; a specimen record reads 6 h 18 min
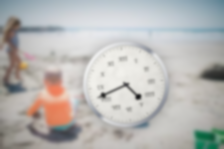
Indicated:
4 h 42 min
